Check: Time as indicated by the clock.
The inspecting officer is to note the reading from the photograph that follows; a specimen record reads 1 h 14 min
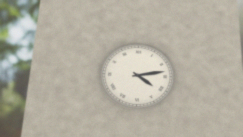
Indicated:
4 h 13 min
